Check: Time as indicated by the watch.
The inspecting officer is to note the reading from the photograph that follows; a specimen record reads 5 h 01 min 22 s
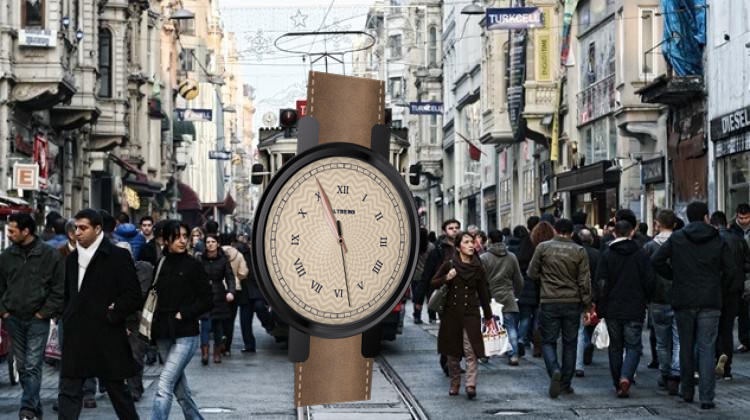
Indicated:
10 h 55 min 28 s
